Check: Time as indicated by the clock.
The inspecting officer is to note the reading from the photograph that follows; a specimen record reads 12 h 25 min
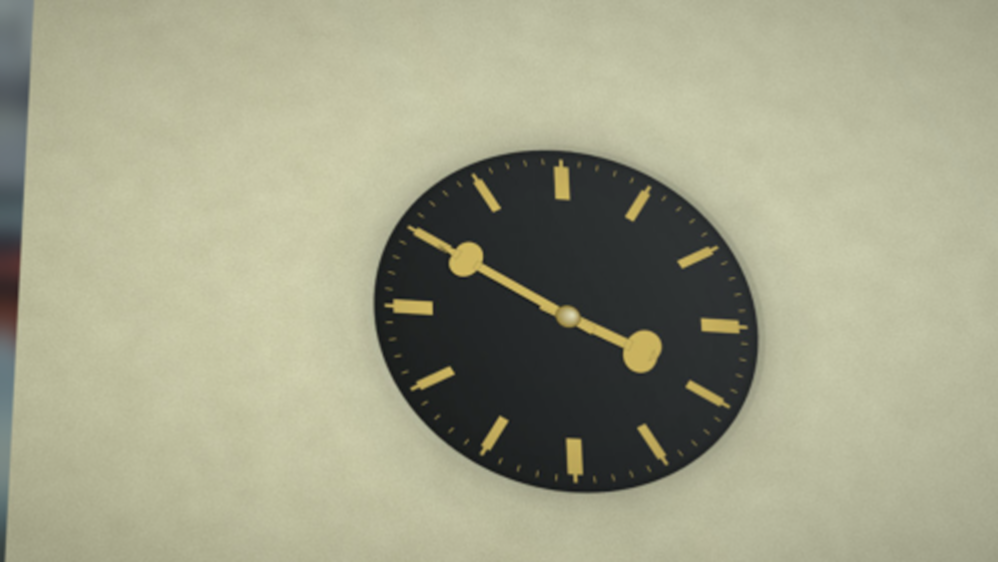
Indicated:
3 h 50 min
